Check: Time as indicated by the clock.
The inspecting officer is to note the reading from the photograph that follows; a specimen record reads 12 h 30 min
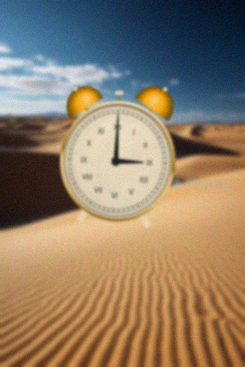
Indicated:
3 h 00 min
